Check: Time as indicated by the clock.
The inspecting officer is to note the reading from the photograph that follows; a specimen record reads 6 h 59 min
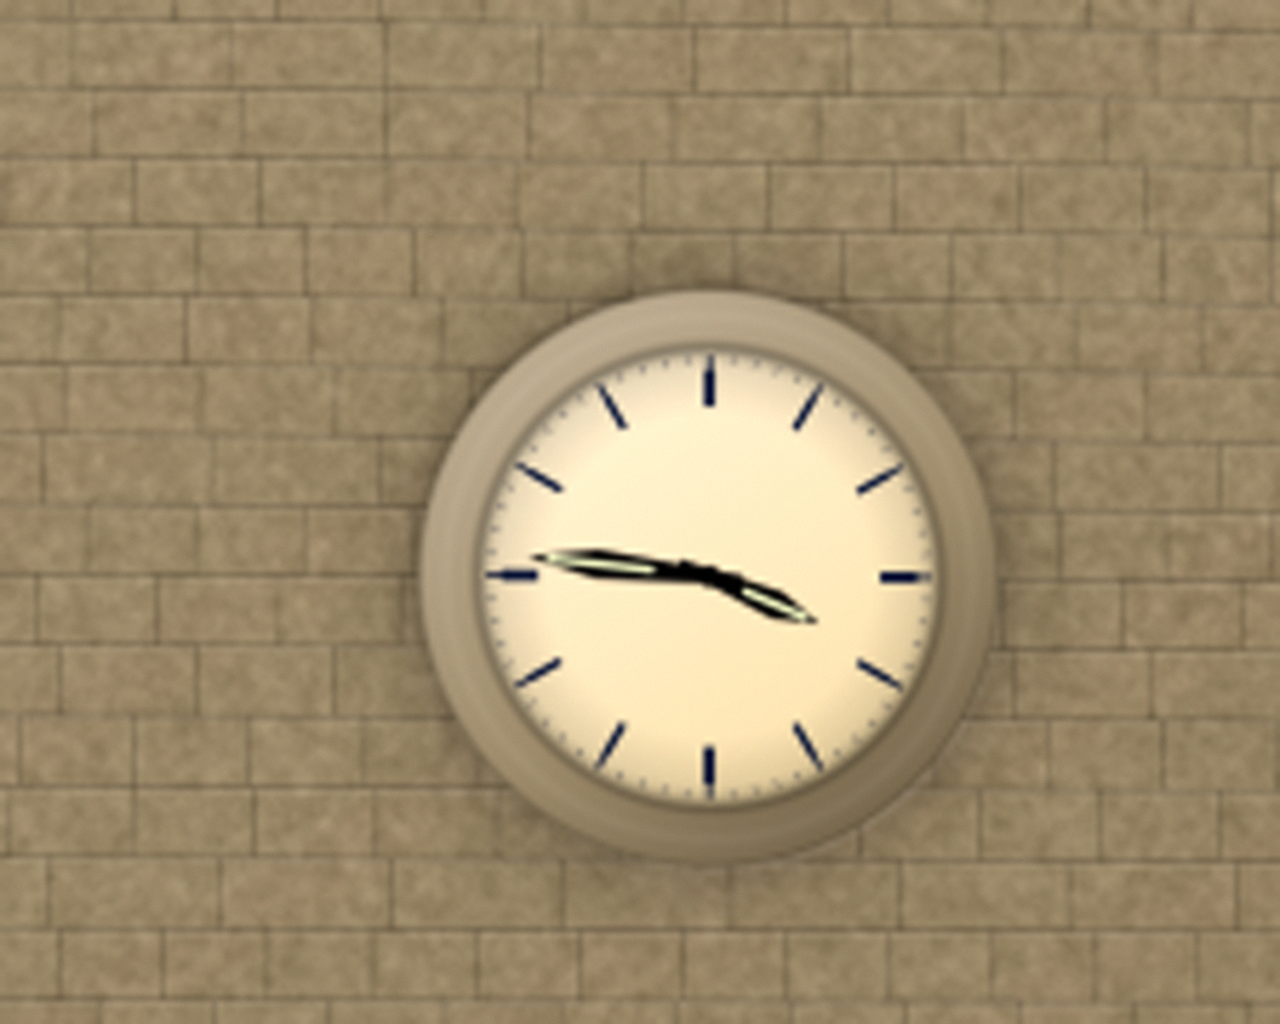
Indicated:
3 h 46 min
